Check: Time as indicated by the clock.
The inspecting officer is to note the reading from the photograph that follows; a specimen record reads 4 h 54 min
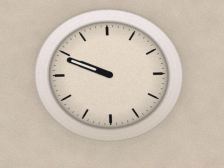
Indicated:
9 h 49 min
